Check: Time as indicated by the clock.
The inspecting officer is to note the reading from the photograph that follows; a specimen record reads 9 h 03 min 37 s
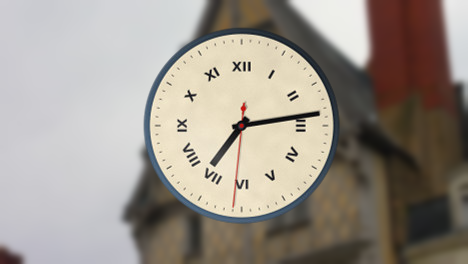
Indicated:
7 h 13 min 31 s
